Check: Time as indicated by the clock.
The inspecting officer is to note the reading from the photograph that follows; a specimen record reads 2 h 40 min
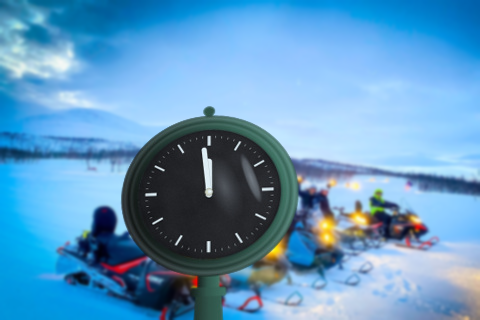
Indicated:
11 h 59 min
